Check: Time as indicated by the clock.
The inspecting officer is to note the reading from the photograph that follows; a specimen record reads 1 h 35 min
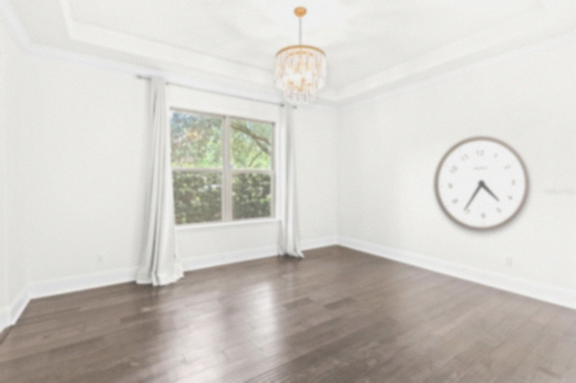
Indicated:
4 h 36 min
